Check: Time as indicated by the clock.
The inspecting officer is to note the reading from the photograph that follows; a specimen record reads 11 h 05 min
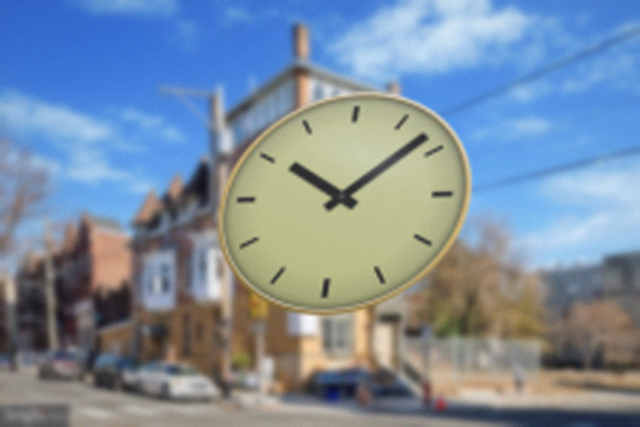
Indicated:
10 h 08 min
